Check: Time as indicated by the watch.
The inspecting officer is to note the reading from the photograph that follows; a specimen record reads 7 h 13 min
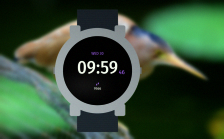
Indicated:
9 h 59 min
